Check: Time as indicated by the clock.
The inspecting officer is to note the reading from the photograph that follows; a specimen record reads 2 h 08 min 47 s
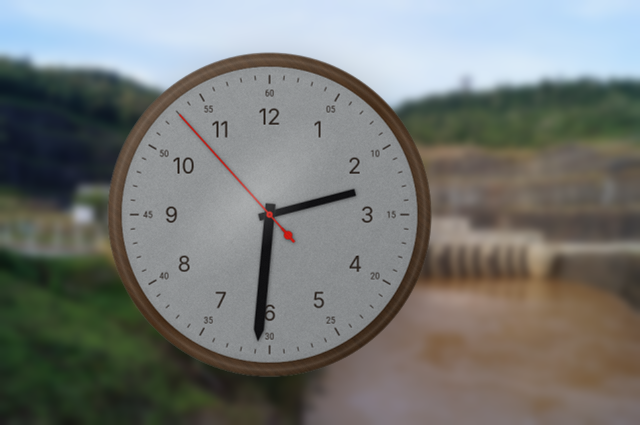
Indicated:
2 h 30 min 53 s
